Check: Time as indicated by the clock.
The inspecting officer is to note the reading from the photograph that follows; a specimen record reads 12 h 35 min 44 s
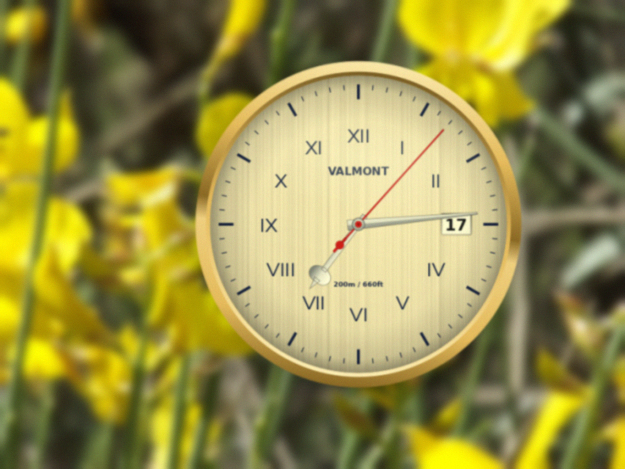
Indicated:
7 h 14 min 07 s
